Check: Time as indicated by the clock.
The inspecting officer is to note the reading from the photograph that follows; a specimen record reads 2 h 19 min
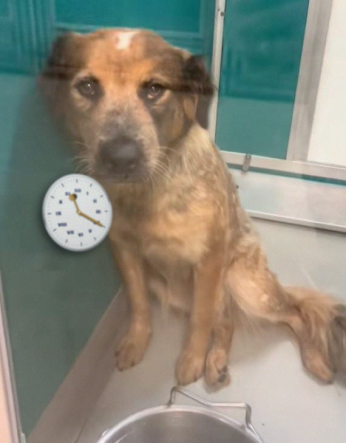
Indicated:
11 h 20 min
